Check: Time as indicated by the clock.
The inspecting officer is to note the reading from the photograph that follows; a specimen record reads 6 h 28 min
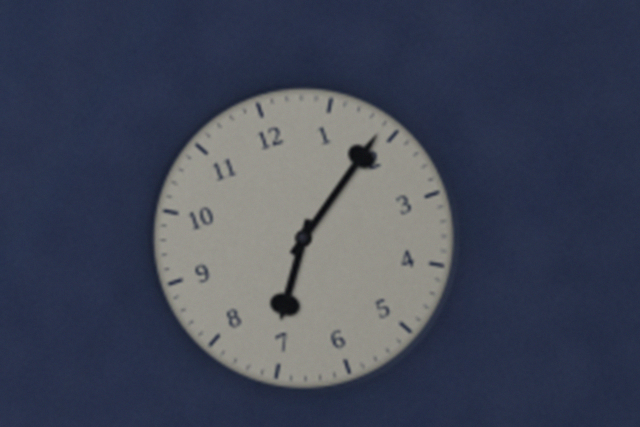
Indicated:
7 h 09 min
